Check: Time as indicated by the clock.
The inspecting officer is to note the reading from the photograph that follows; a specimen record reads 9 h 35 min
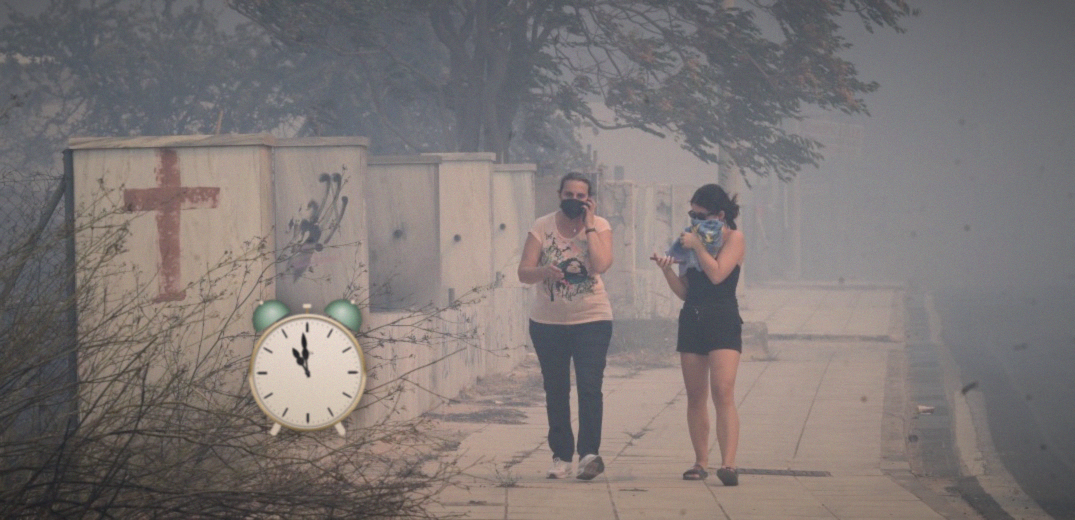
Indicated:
10 h 59 min
